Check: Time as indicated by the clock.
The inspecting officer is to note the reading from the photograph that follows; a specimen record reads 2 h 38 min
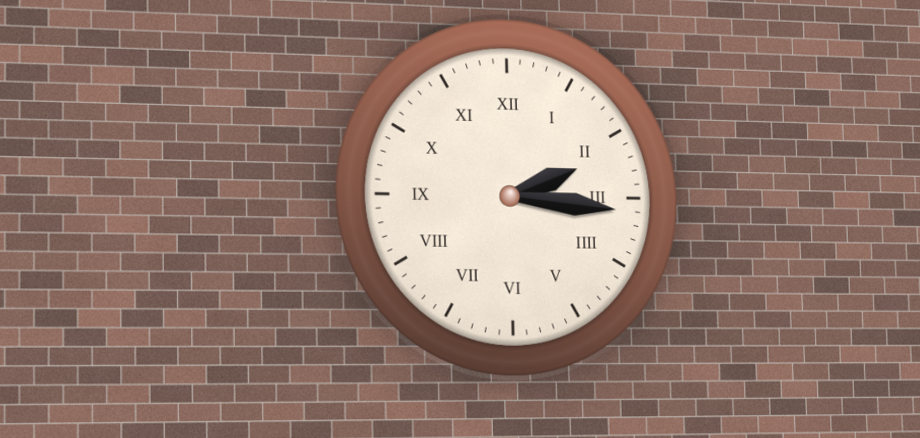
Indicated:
2 h 16 min
